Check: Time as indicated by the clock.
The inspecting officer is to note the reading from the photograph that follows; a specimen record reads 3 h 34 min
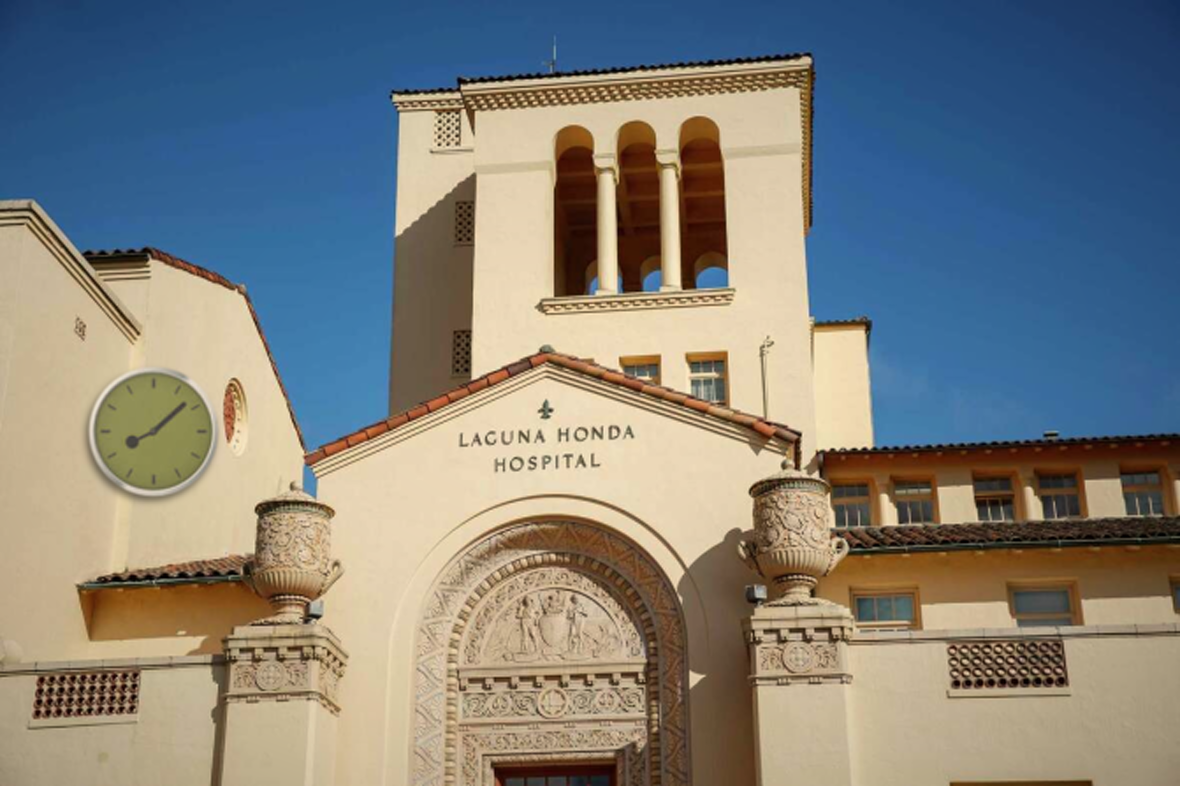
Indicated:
8 h 08 min
